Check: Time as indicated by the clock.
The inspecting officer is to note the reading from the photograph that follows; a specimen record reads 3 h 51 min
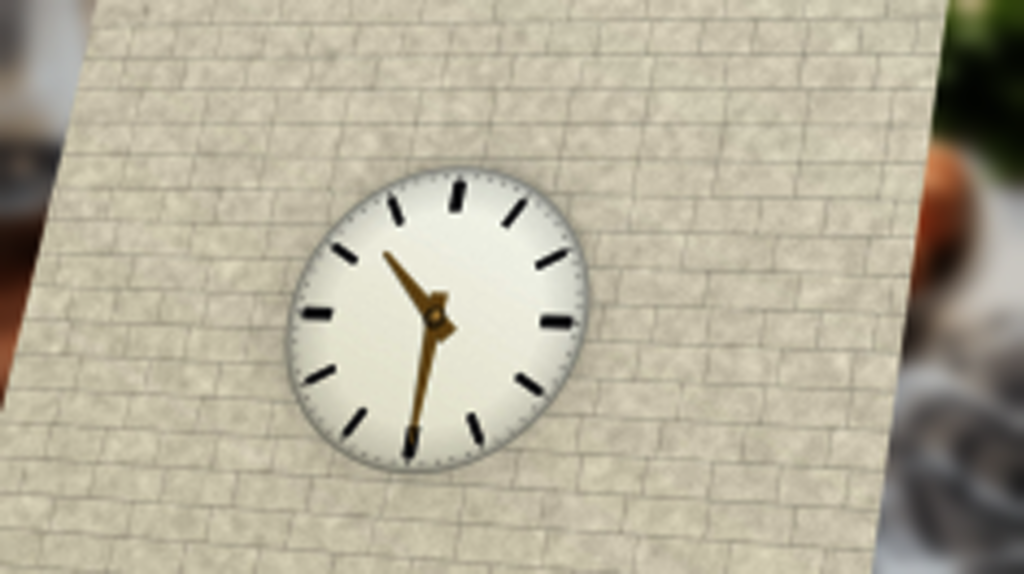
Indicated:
10 h 30 min
